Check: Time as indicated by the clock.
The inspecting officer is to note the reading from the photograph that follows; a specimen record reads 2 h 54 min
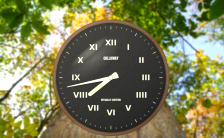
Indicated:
7 h 43 min
